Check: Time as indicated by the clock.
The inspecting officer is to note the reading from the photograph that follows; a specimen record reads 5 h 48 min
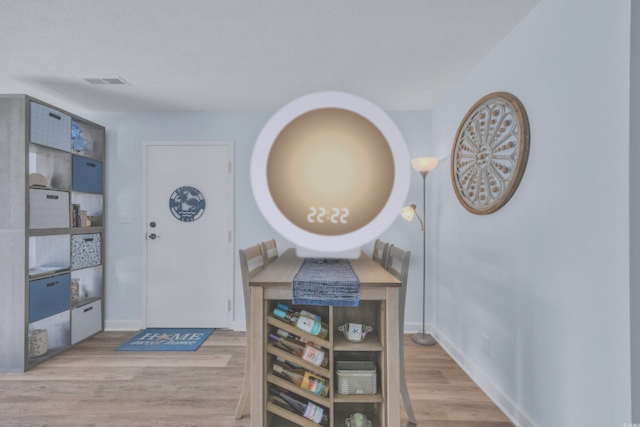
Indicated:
22 h 22 min
